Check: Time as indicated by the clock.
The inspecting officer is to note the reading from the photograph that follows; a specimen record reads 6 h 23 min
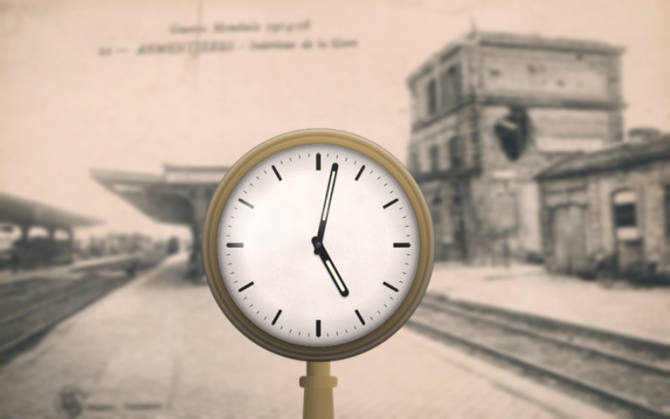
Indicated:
5 h 02 min
